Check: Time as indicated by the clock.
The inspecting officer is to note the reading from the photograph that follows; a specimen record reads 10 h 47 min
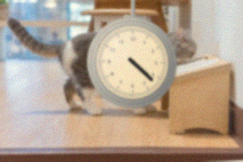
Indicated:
4 h 22 min
